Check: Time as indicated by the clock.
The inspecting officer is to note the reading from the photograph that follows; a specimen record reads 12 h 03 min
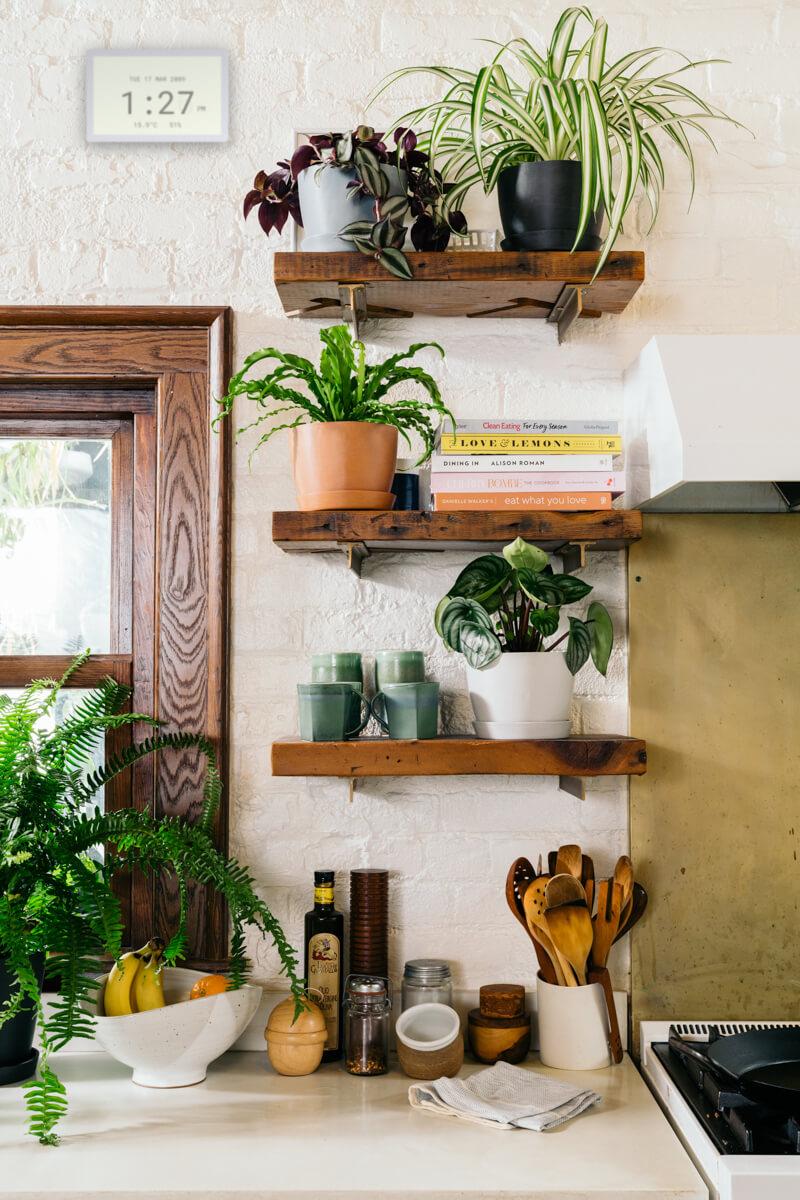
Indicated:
1 h 27 min
